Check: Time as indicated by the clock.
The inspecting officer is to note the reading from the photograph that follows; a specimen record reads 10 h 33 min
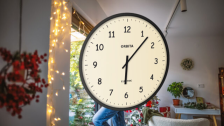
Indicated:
6 h 07 min
